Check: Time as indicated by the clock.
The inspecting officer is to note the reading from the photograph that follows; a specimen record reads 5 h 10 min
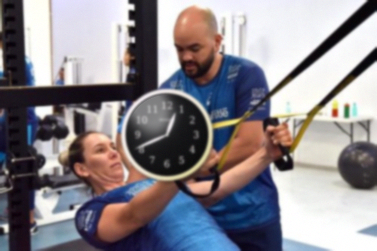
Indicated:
12 h 41 min
